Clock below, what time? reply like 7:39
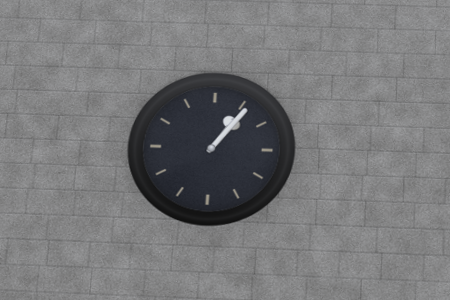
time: 1:06
